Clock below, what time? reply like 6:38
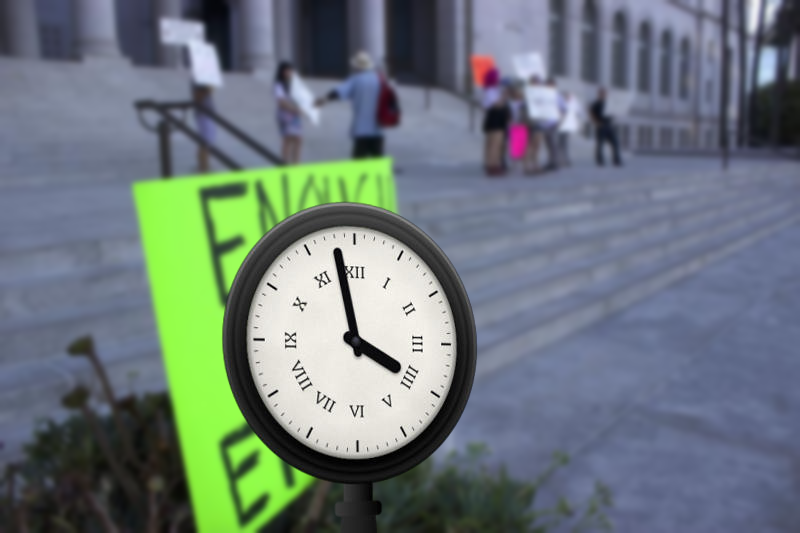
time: 3:58
